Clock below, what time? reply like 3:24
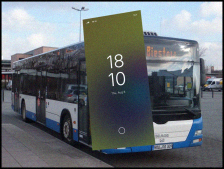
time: 18:10
